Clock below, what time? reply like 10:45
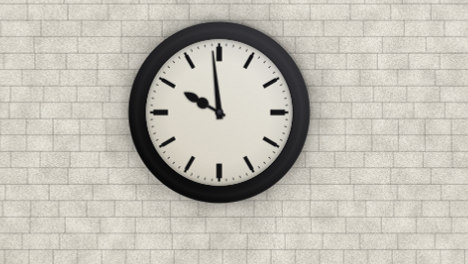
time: 9:59
